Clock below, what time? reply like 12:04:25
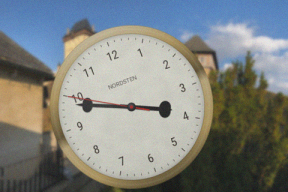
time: 3:48:50
